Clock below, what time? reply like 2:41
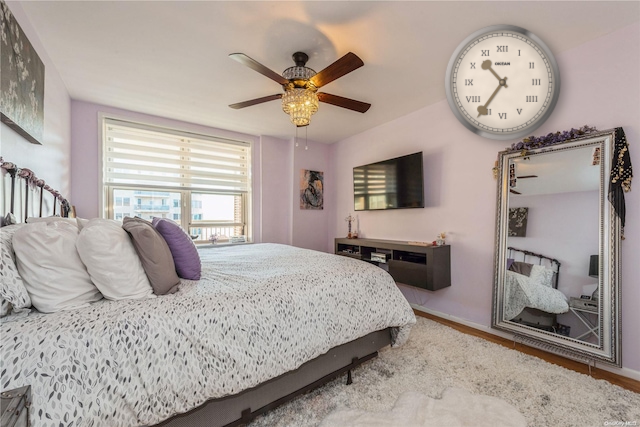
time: 10:36
